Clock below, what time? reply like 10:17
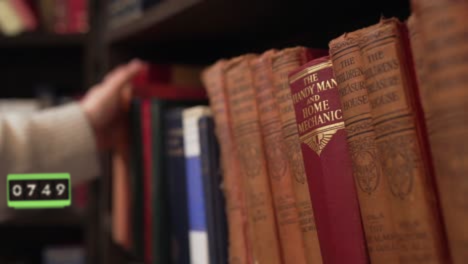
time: 7:49
